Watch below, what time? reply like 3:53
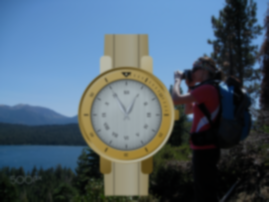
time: 12:55
